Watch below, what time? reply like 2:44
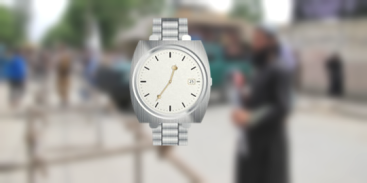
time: 12:36
